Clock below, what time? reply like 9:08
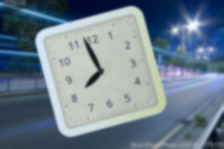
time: 7:58
